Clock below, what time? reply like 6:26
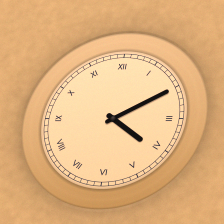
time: 4:10
